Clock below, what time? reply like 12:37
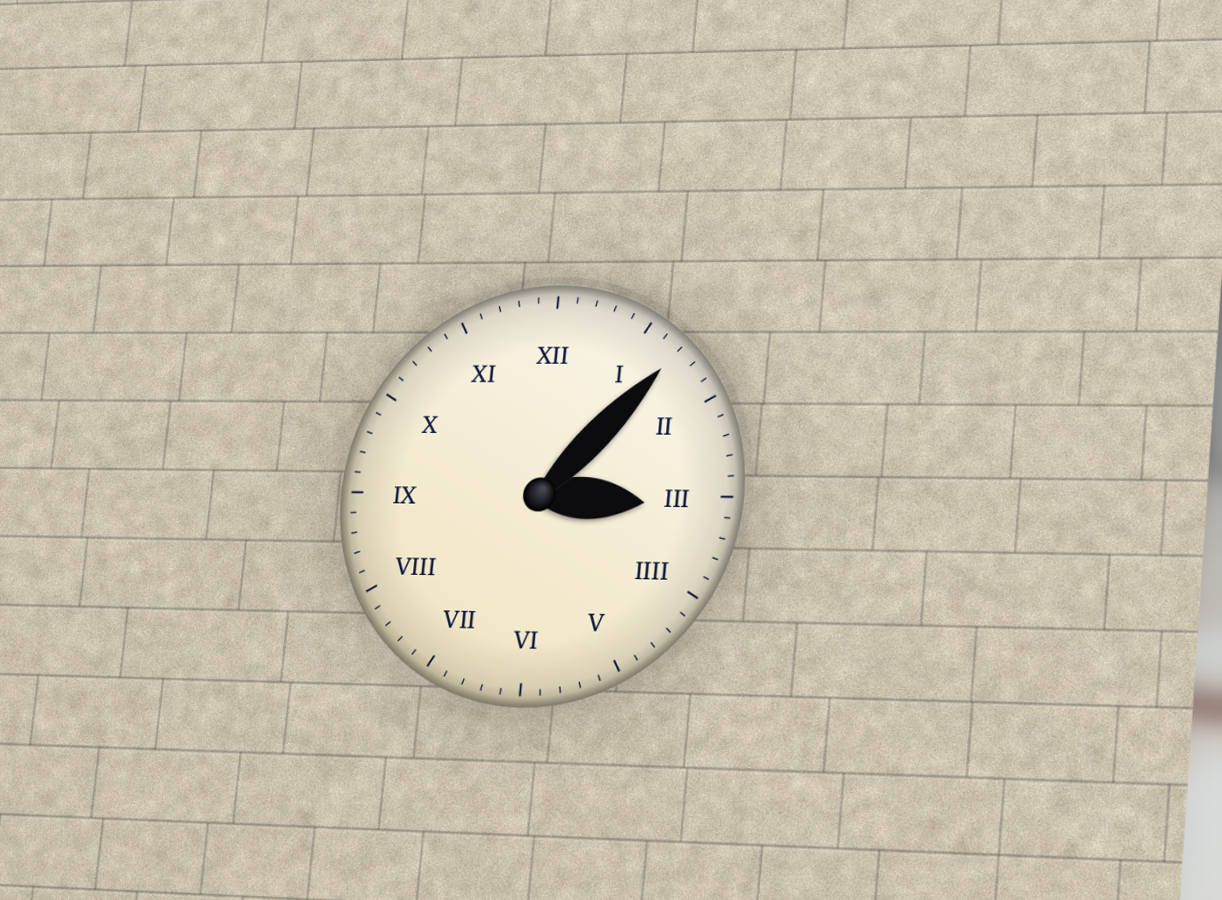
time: 3:07
